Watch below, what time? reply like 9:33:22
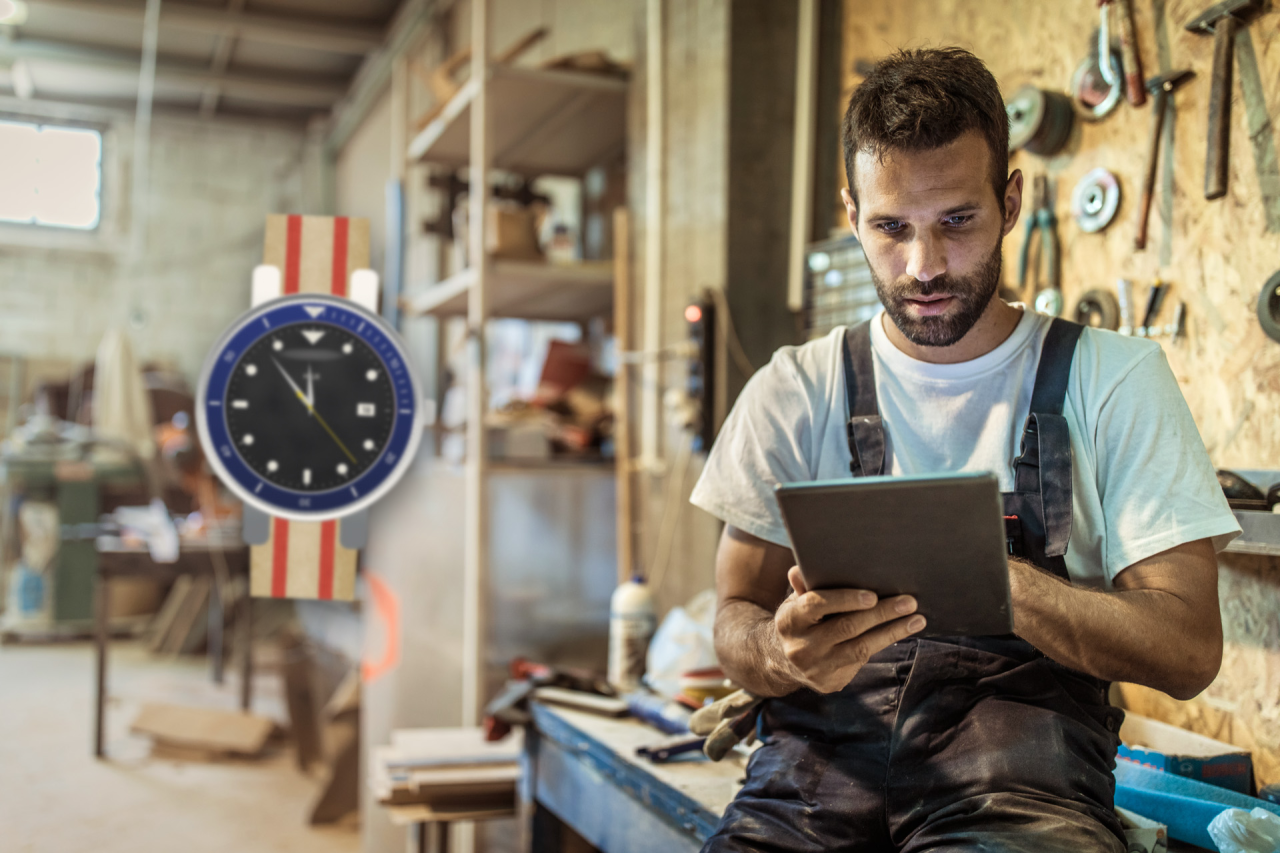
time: 11:53:23
